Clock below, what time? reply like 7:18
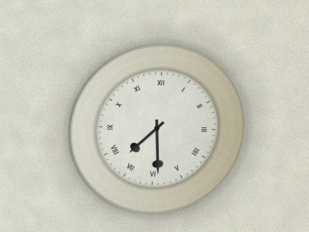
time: 7:29
